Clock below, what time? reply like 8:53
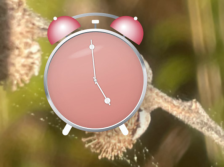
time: 4:59
